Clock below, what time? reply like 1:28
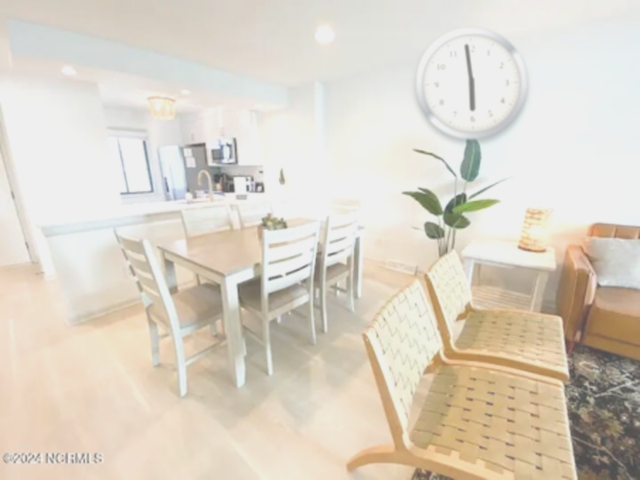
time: 5:59
